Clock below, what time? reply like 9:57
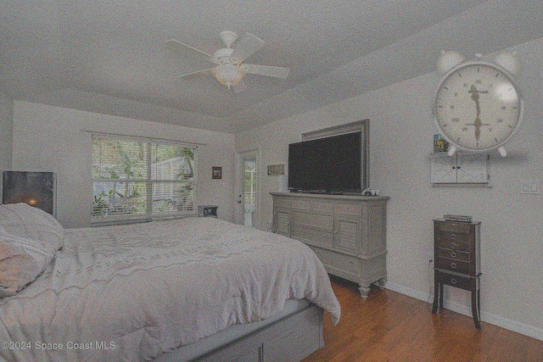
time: 11:30
